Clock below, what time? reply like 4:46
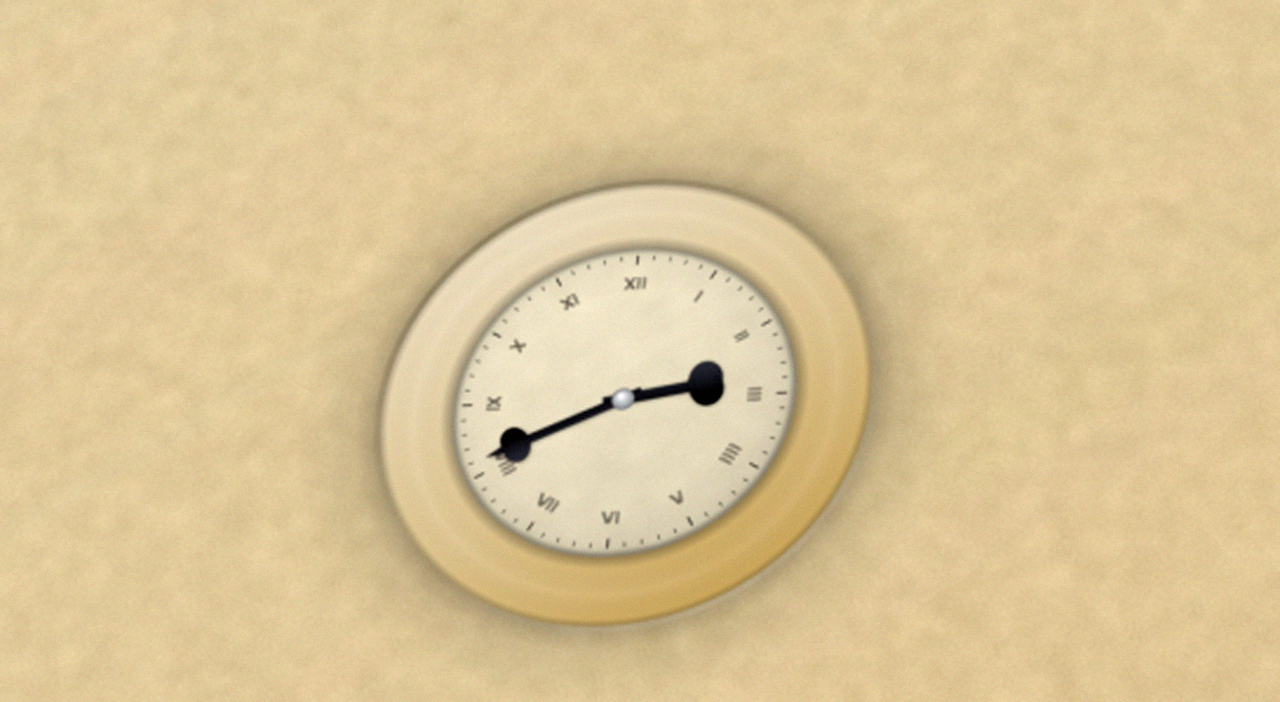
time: 2:41
